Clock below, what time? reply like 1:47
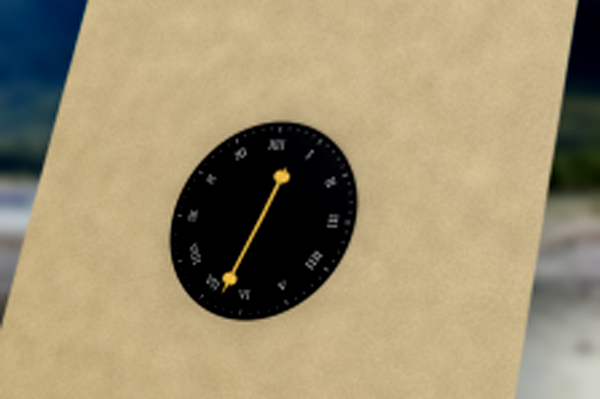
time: 12:33
